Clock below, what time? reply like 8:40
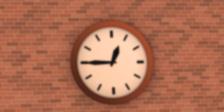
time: 12:45
